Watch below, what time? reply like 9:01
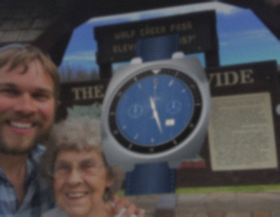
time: 11:27
